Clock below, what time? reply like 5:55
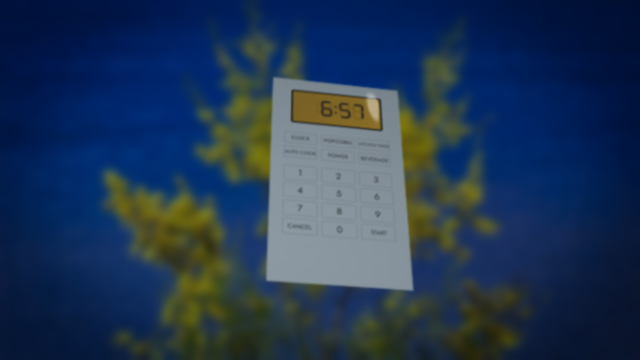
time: 6:57
